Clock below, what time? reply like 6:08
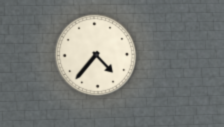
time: 4:37
